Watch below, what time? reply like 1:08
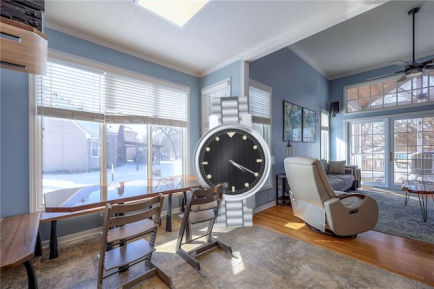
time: 4:20
